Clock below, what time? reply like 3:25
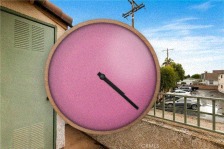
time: 4:22
